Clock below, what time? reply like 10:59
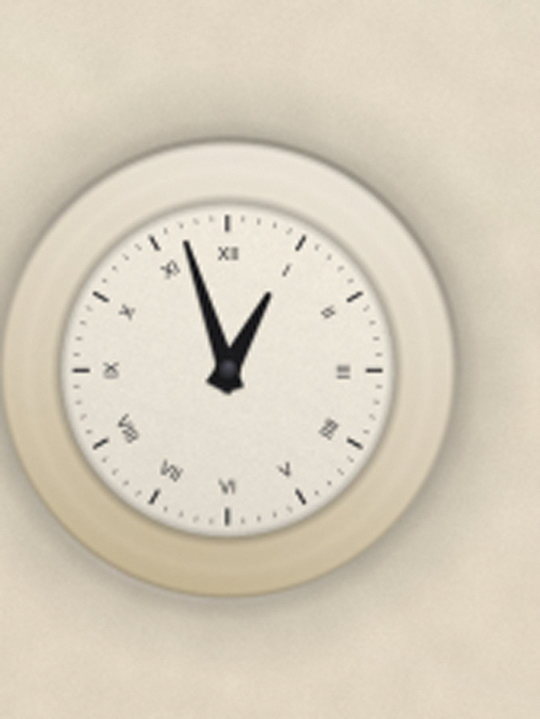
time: 12:57
